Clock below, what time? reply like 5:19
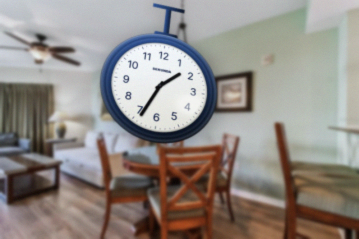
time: 1:34
